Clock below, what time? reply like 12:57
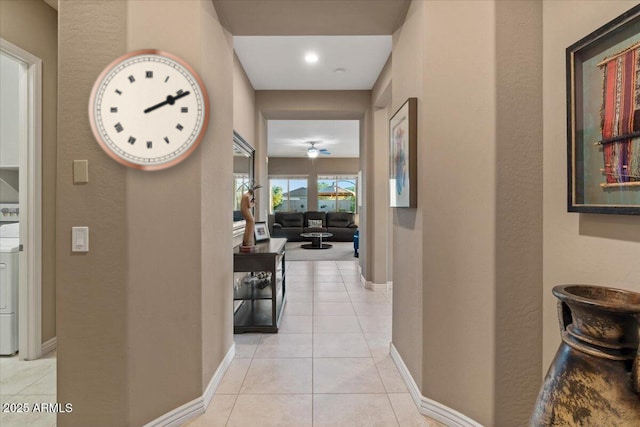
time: 2:11
